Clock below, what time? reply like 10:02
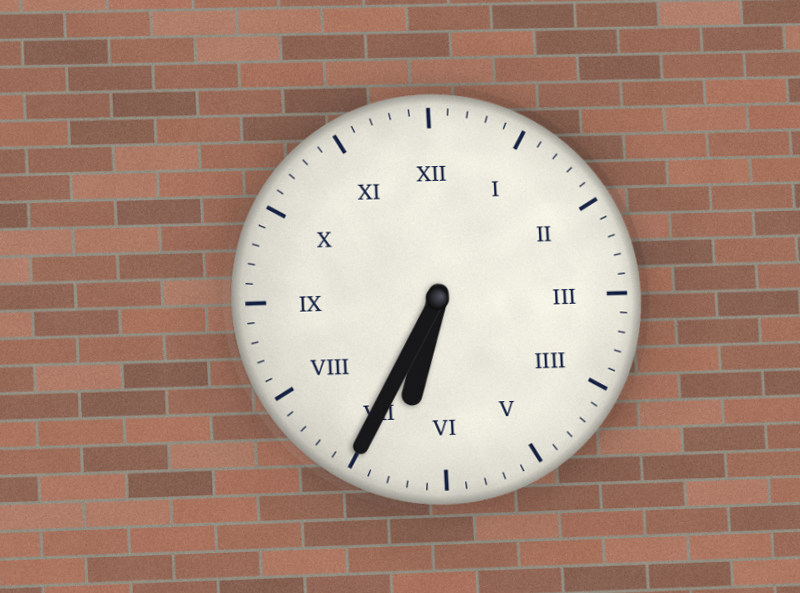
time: 6:35
